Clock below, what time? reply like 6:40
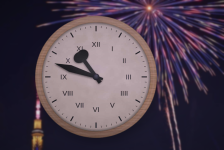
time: 10:48
